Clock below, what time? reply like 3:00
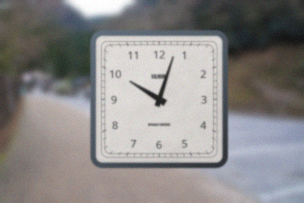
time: 10:03
